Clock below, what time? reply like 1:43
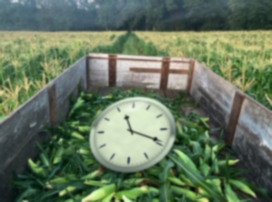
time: 11:19
